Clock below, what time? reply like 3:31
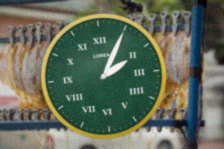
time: 2:05
